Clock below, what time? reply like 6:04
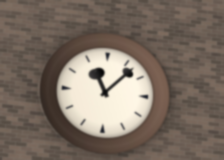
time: 11:07
